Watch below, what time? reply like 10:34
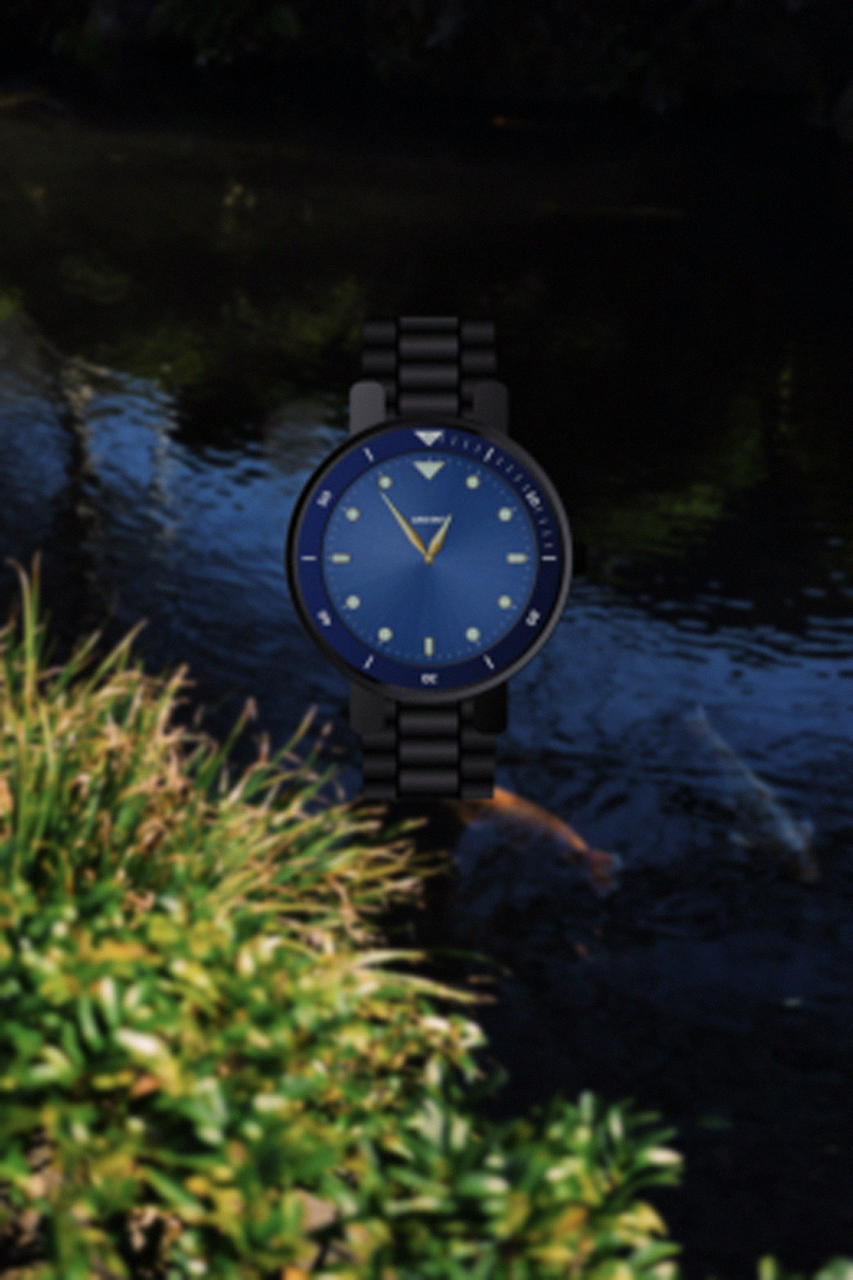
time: 12:54
